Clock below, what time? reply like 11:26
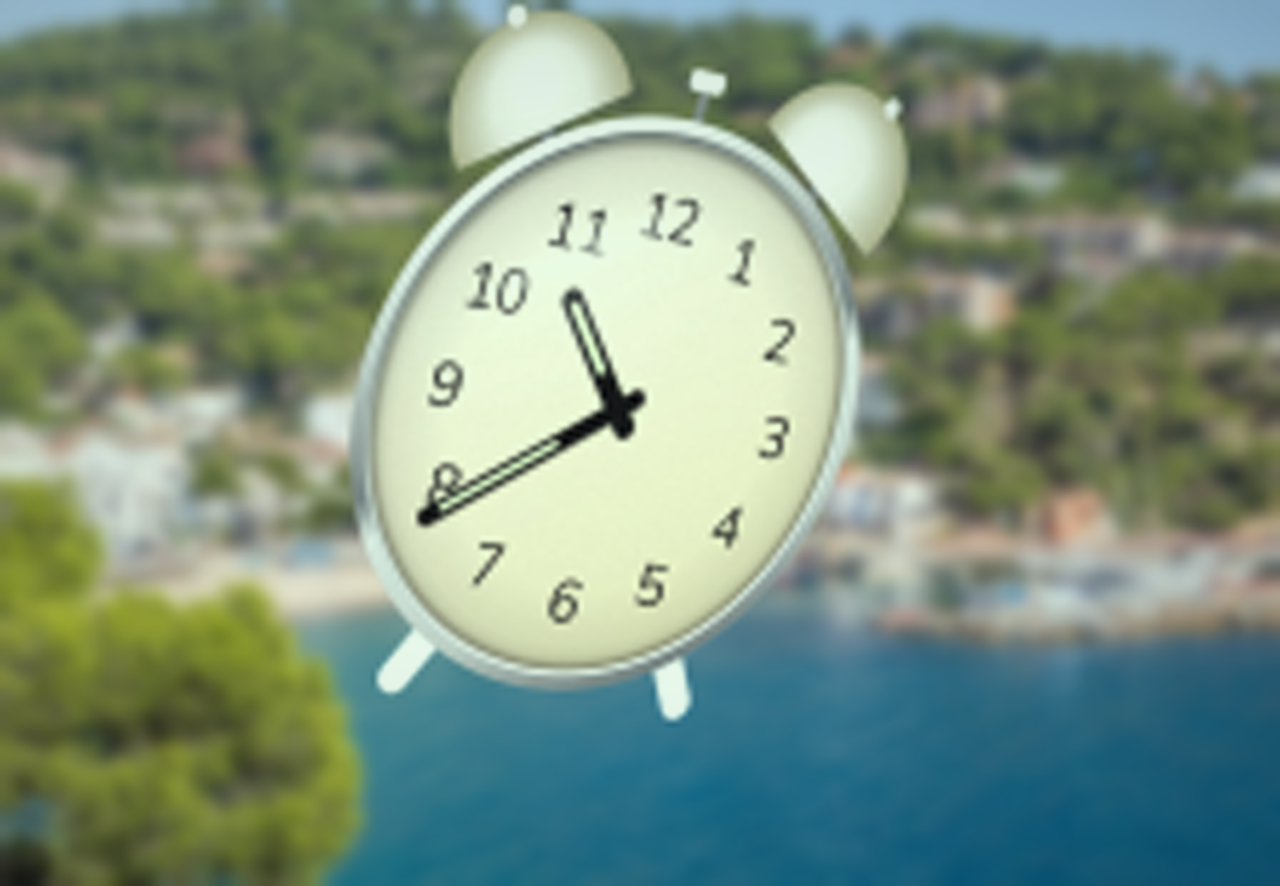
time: 10:39
